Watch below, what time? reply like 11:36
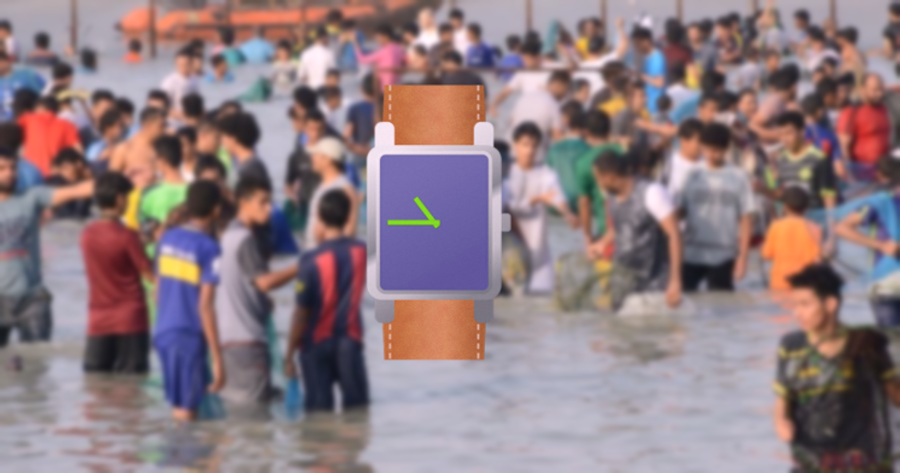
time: 10:45
